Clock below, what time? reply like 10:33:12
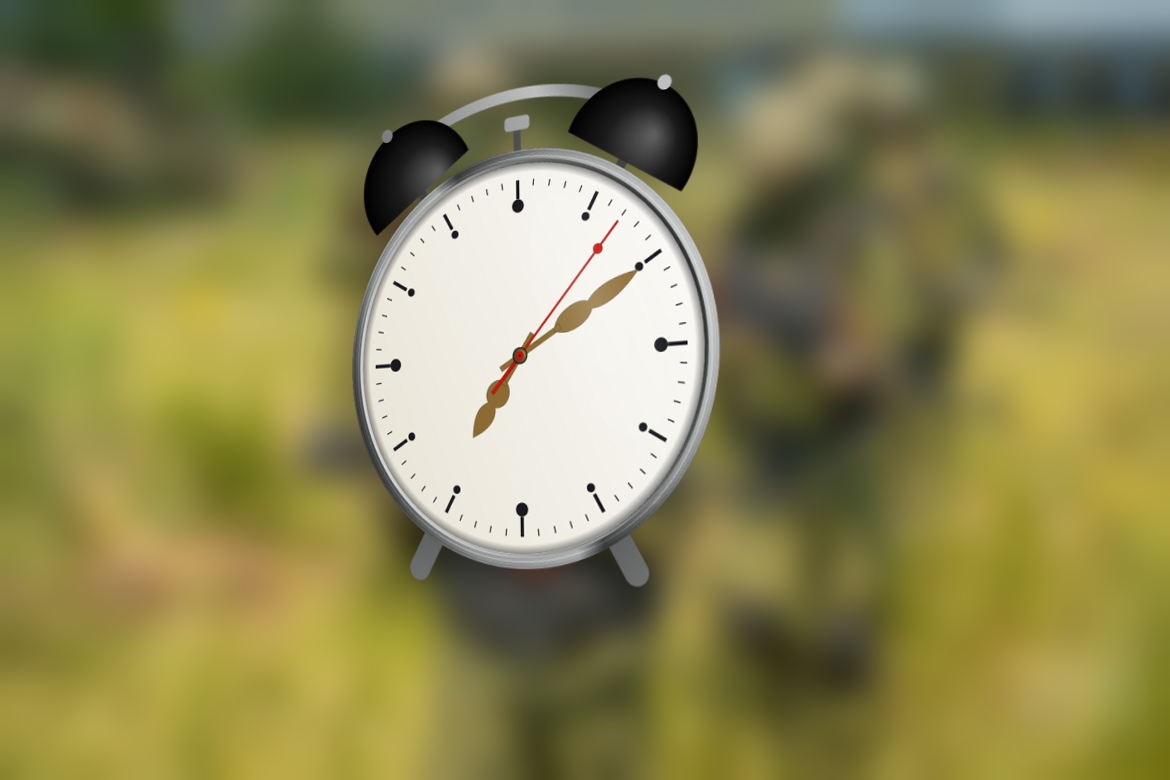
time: 7:10:07
